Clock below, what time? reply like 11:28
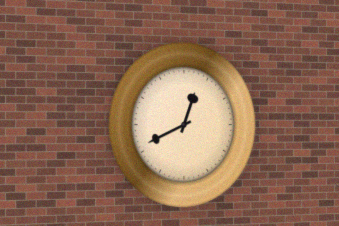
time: 12:41
